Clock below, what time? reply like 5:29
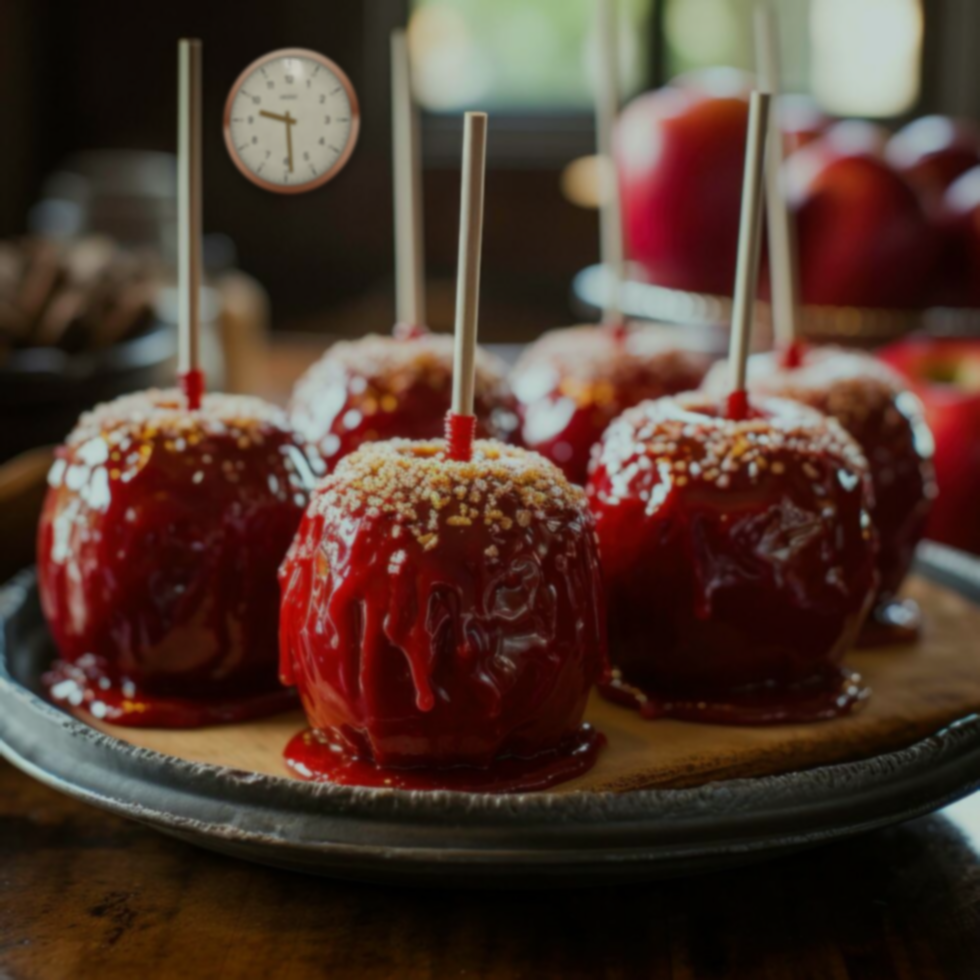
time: 9:29
